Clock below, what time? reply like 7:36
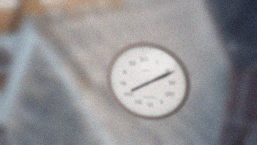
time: 8:11
